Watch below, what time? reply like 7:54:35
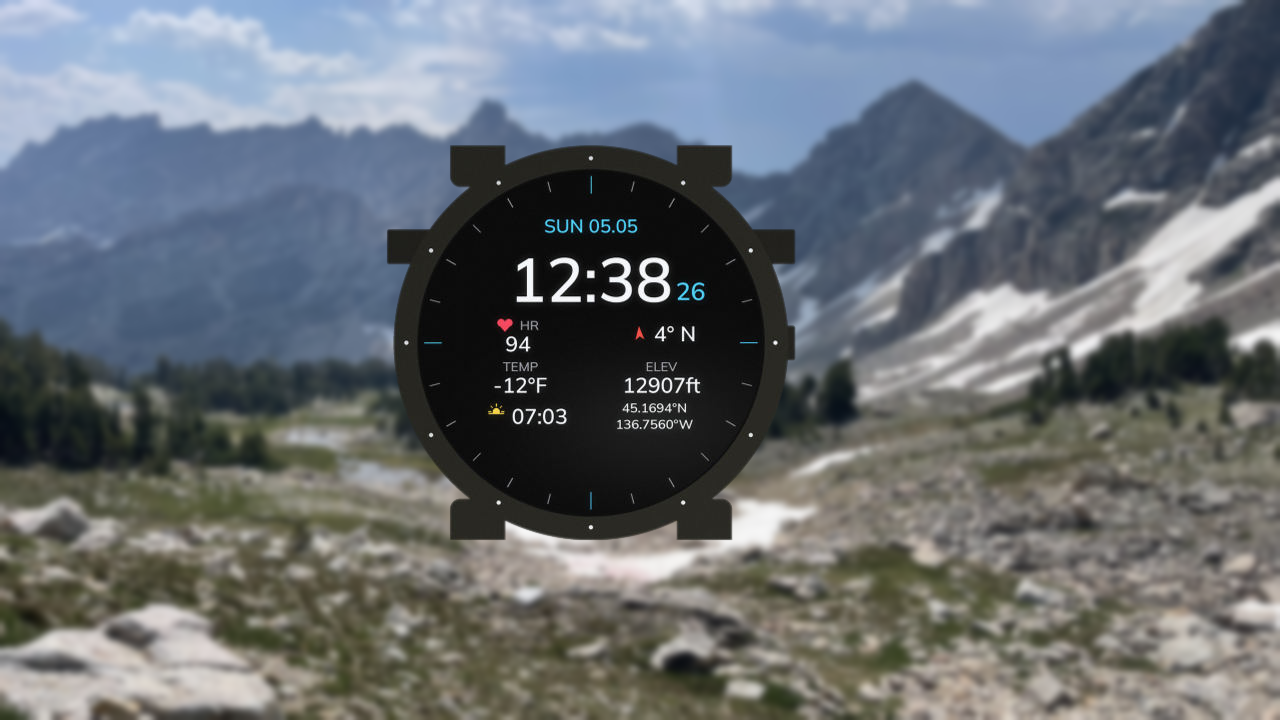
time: 12:38:26
